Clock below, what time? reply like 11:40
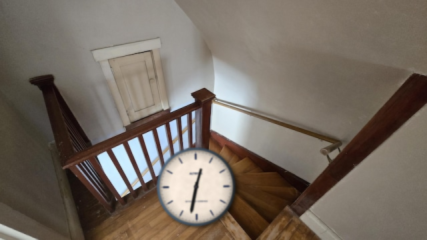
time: 12:32
